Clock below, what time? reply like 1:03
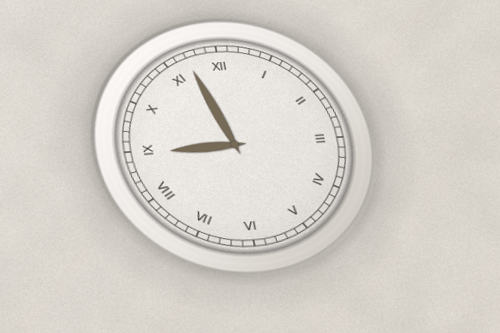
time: 8:57
